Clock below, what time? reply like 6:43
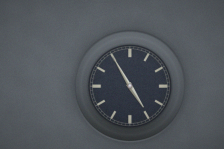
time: 4:55
